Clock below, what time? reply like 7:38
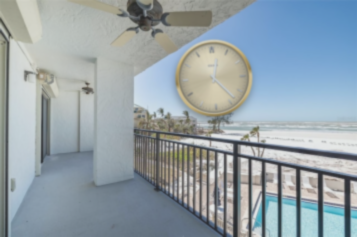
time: 12:23
